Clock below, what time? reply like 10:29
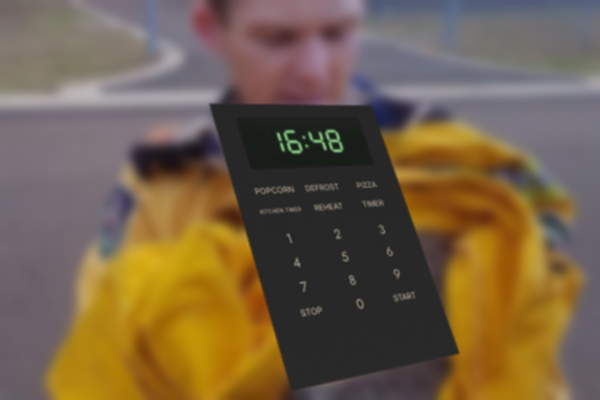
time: 16:48
